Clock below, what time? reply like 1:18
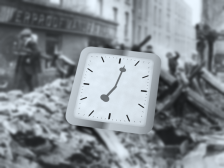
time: 7:02
